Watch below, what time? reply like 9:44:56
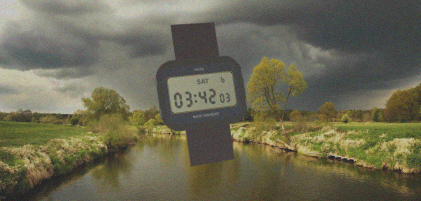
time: 3:42:03
